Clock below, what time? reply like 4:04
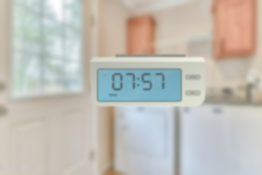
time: 7:57
